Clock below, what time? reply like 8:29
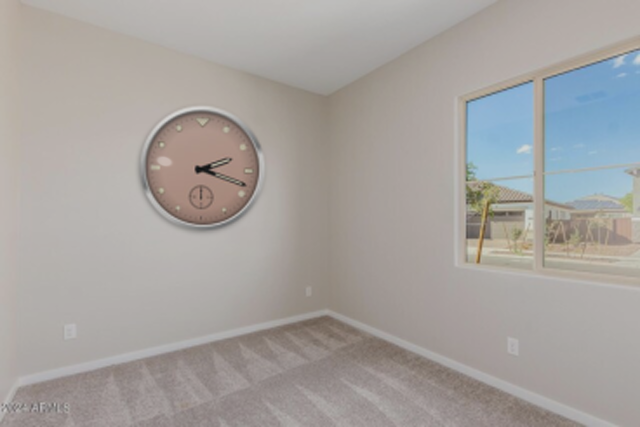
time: 2:18
